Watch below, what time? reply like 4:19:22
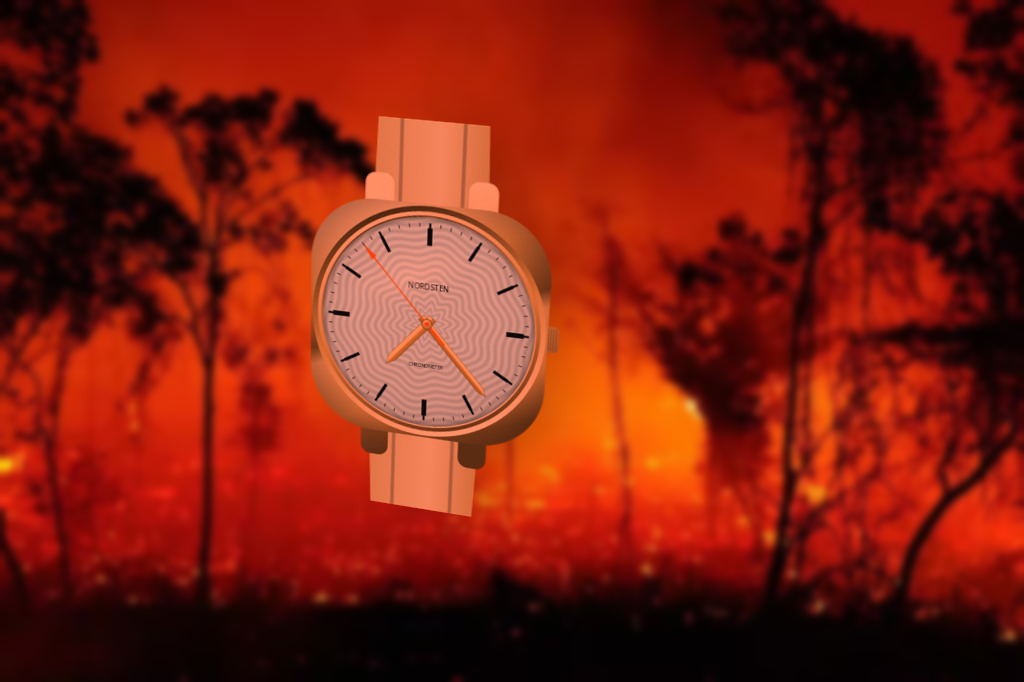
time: 7:22:53
